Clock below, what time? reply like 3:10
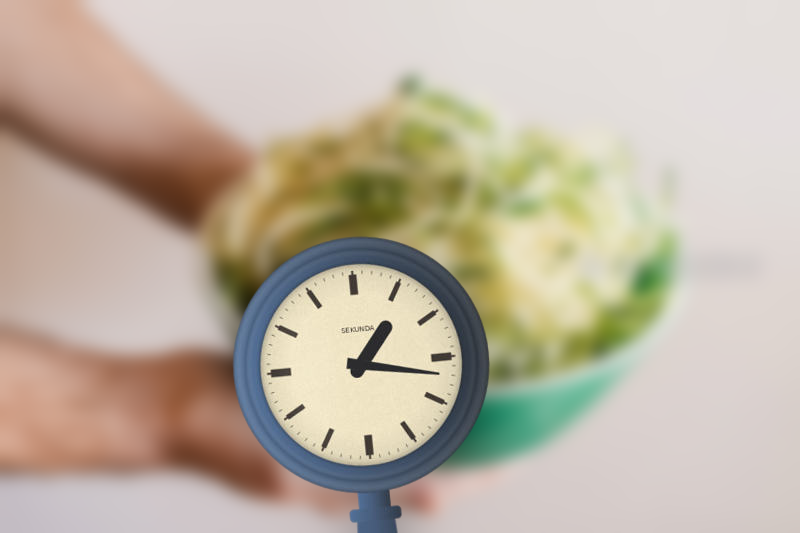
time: 1:17
